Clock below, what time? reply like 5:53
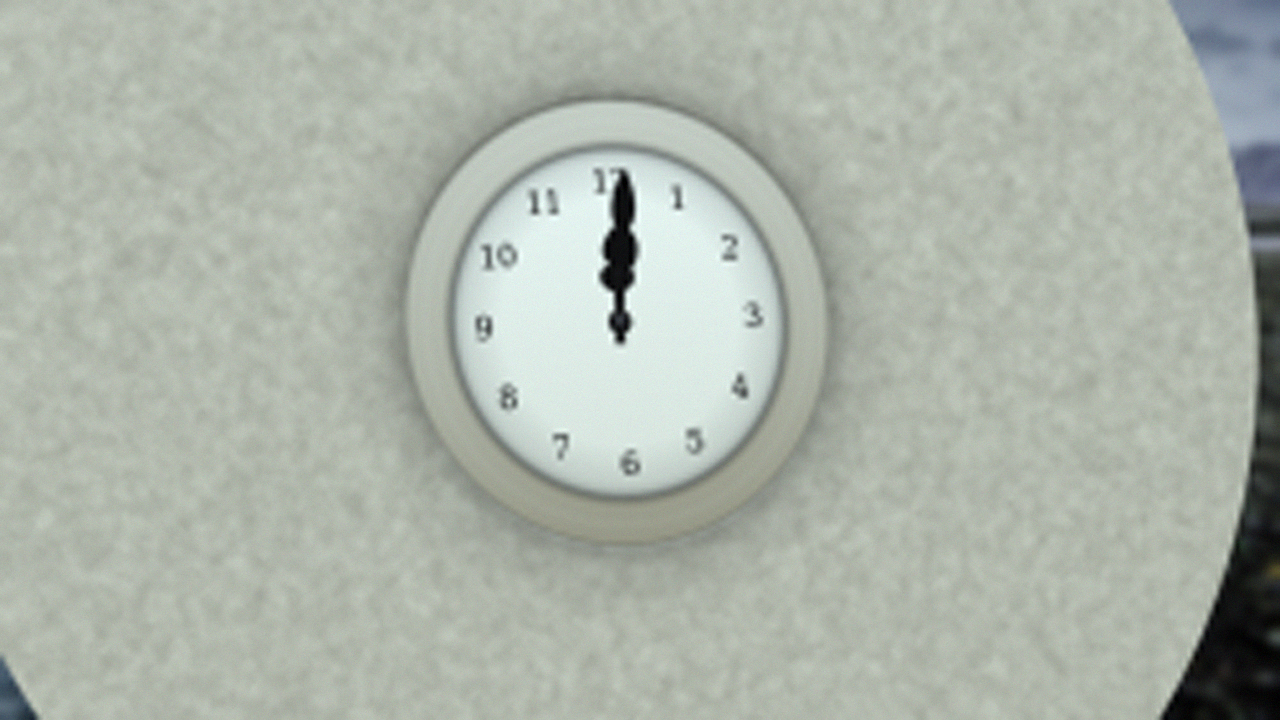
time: 12:01
